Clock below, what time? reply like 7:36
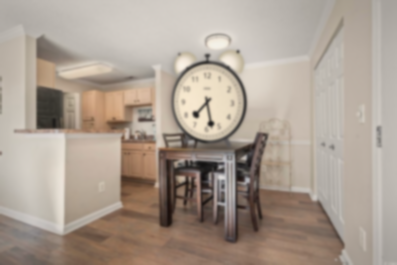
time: 7:28
